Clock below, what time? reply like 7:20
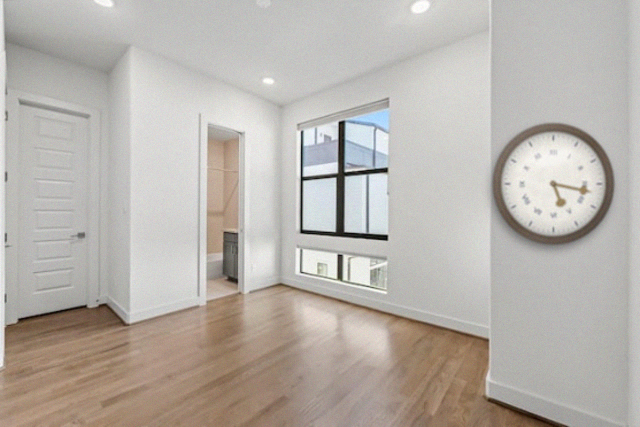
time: 5:17
